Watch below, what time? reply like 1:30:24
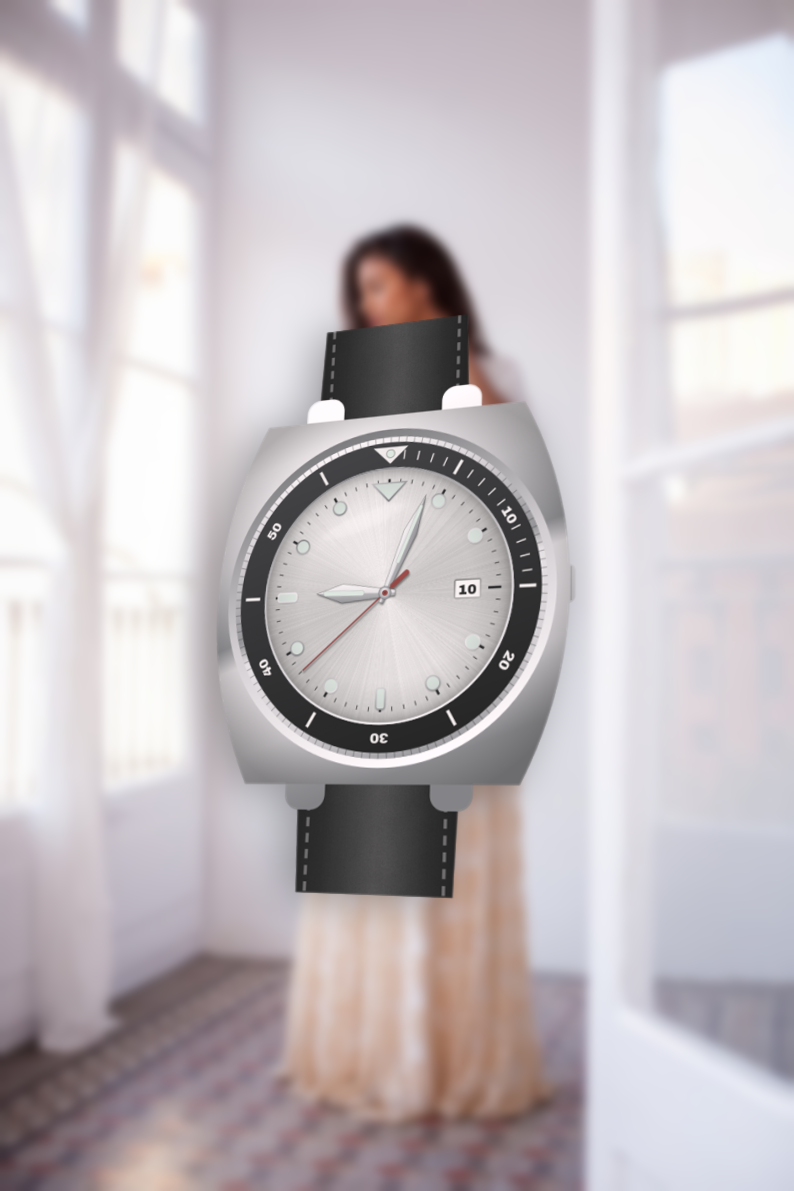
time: 9:03:38
